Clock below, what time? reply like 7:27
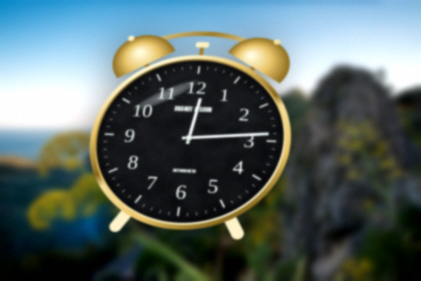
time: 12:14
